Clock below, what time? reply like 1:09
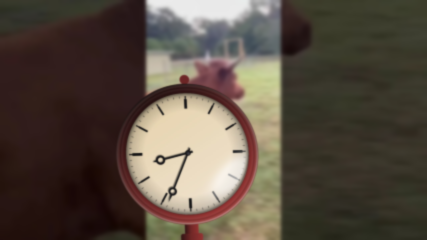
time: 8:34
